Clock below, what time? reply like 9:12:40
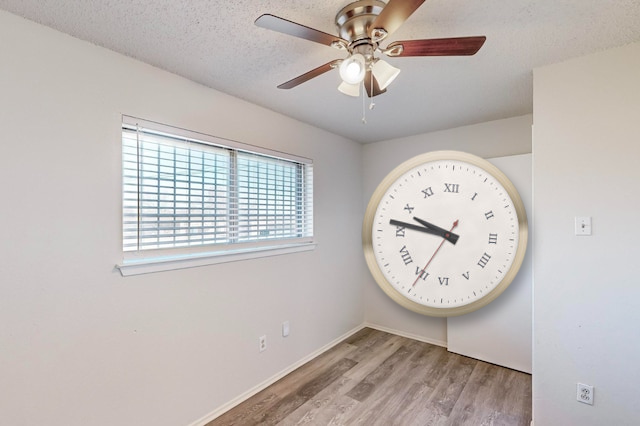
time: 9:46:35
